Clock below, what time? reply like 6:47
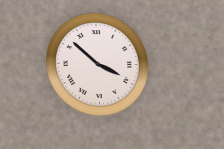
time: 3:52
